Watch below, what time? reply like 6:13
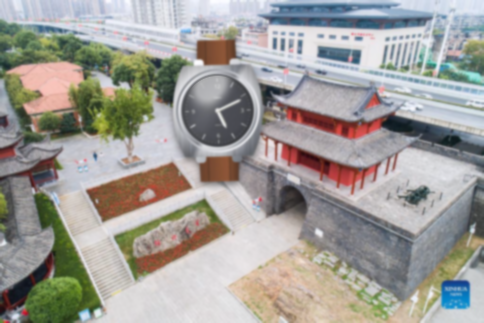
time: 5:11
